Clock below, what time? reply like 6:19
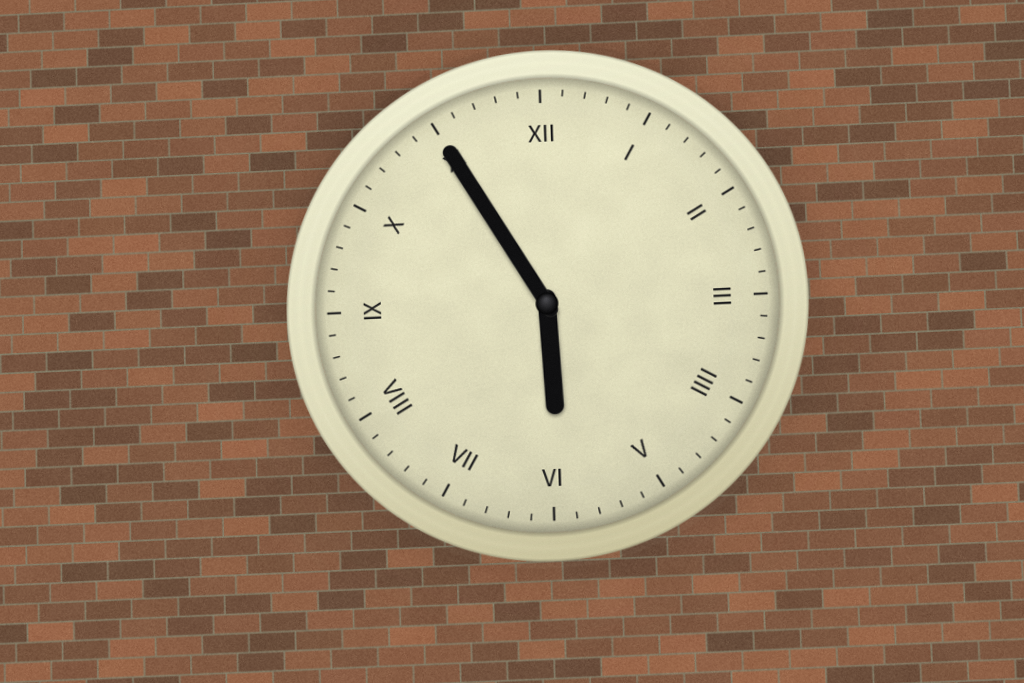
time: 5:55
